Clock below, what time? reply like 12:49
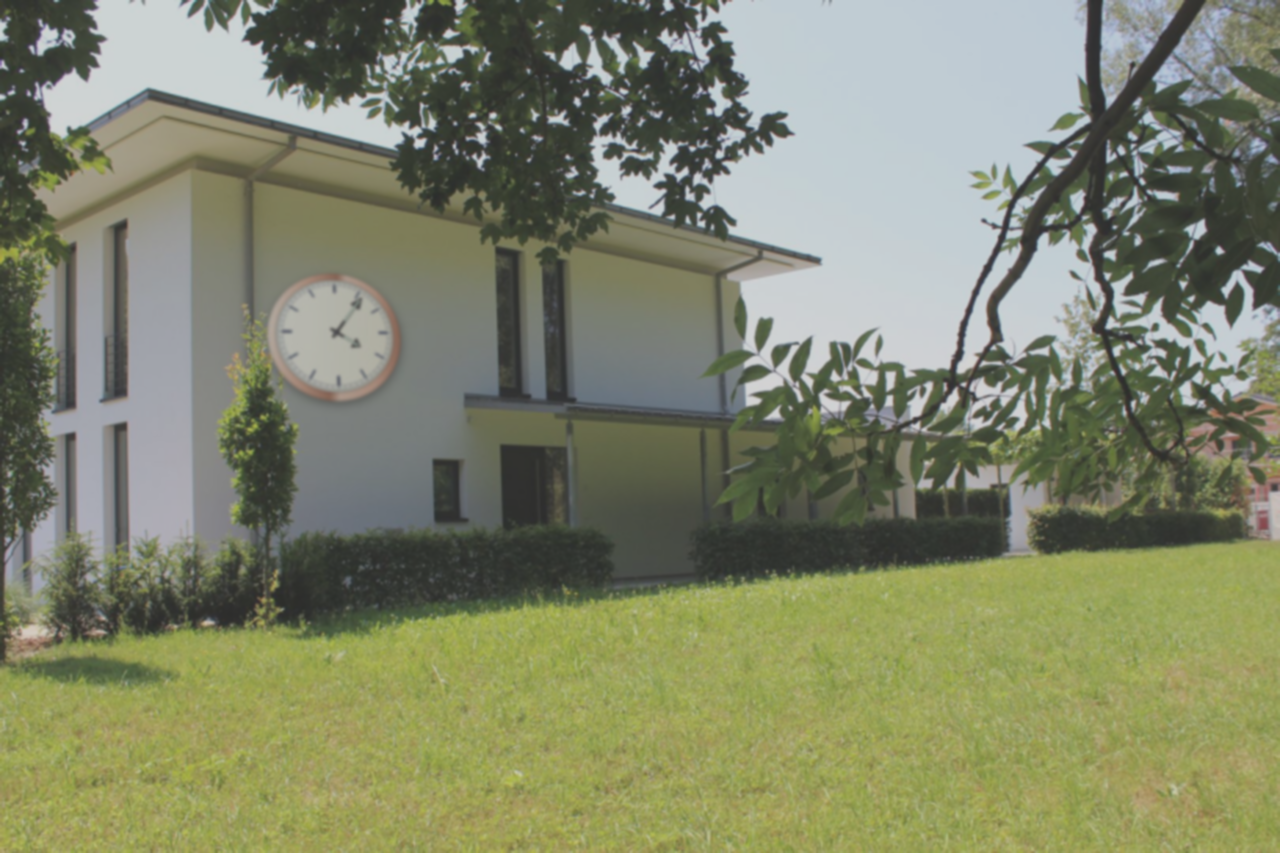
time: 4:06
